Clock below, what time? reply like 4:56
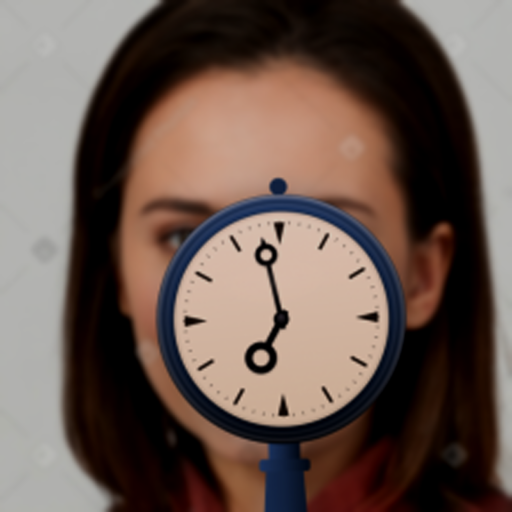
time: 6:58
